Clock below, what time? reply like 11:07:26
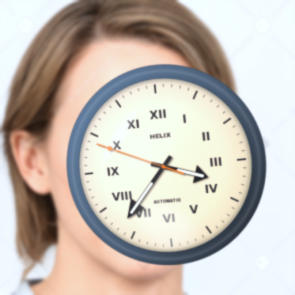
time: 3:36:49
